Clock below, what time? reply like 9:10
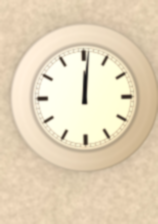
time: 12:01
